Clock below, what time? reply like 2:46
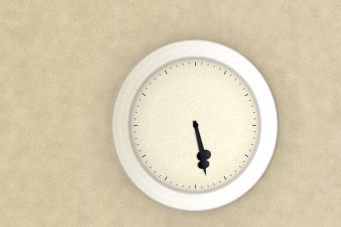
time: 5:28
